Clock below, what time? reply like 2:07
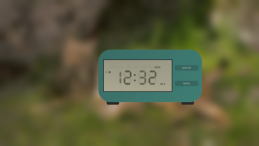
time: 12:32
